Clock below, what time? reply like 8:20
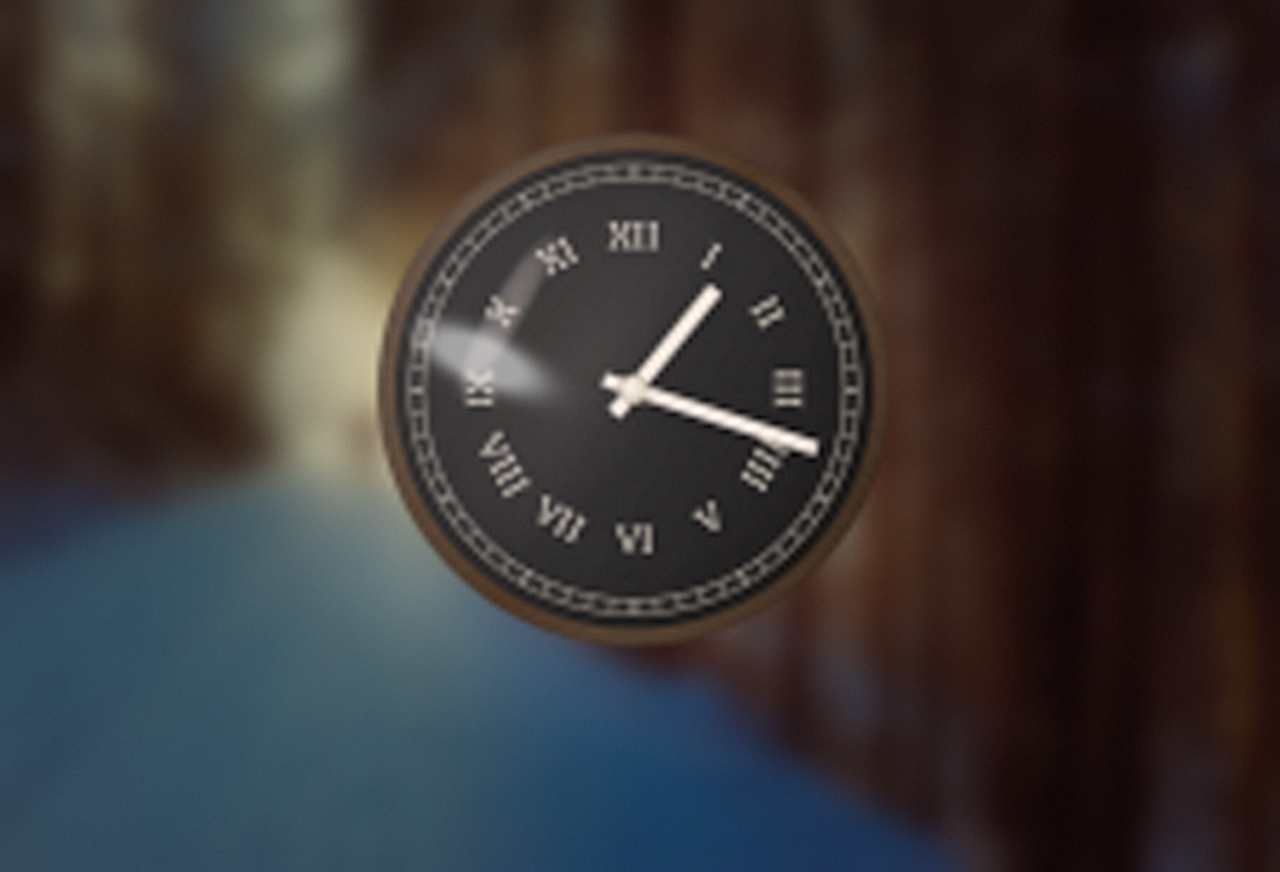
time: 1:18
